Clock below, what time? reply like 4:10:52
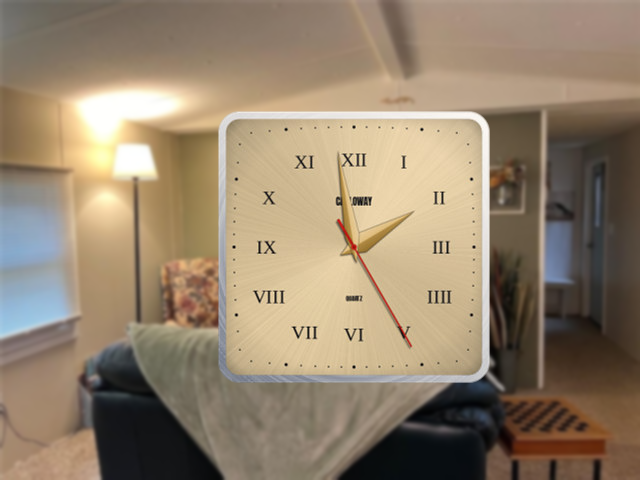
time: 1:58:25
